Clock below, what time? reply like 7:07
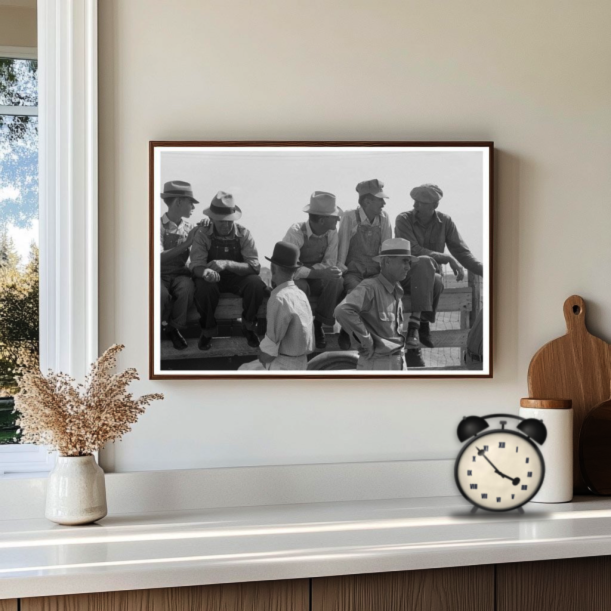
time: 3:53
